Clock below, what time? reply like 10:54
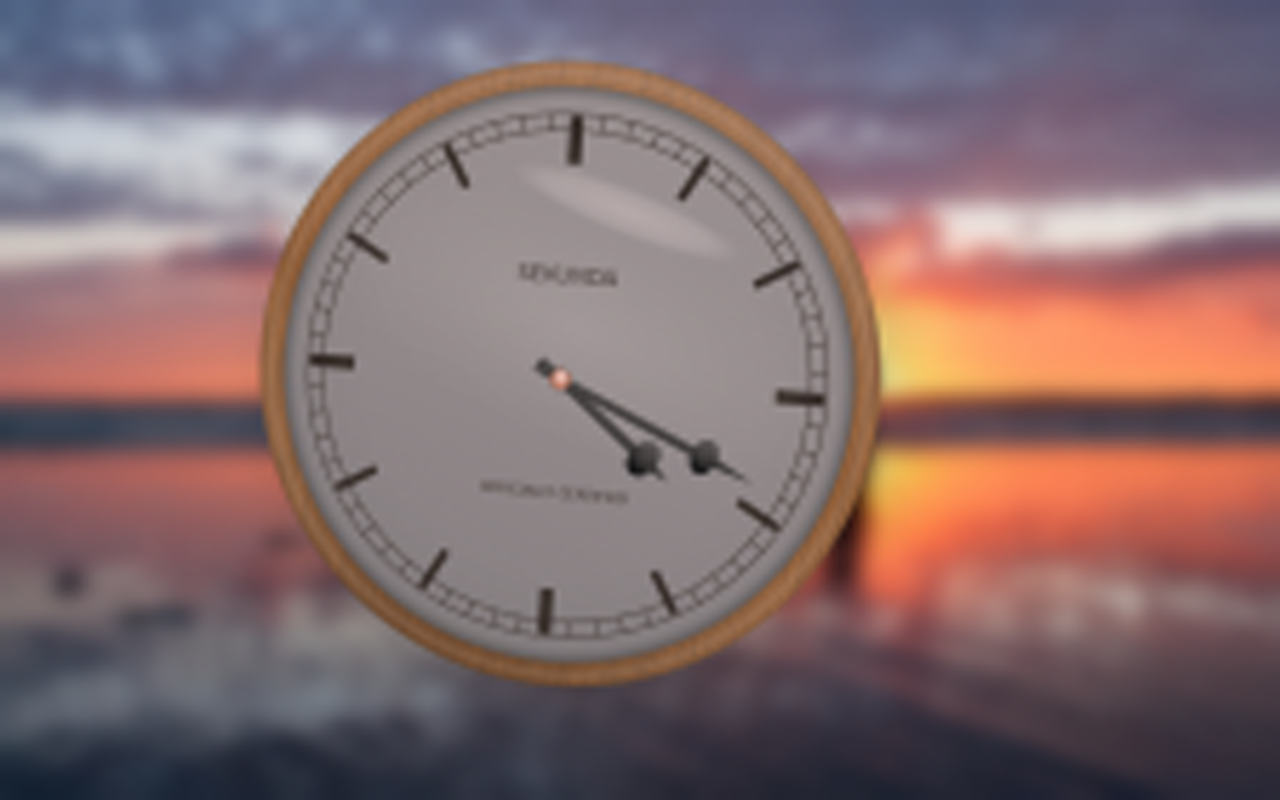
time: 4:19
